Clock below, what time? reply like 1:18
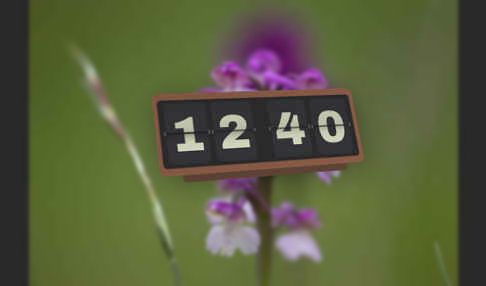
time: 12:40
